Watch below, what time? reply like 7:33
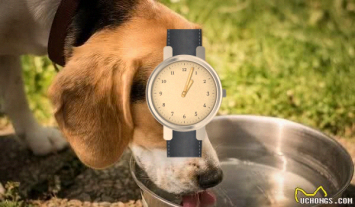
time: 1:03
